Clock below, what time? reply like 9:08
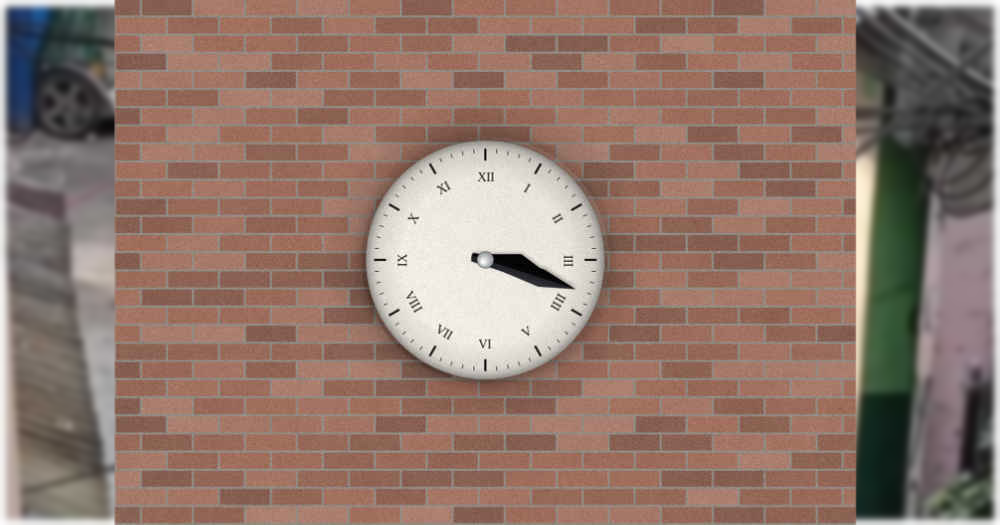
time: 3:18
